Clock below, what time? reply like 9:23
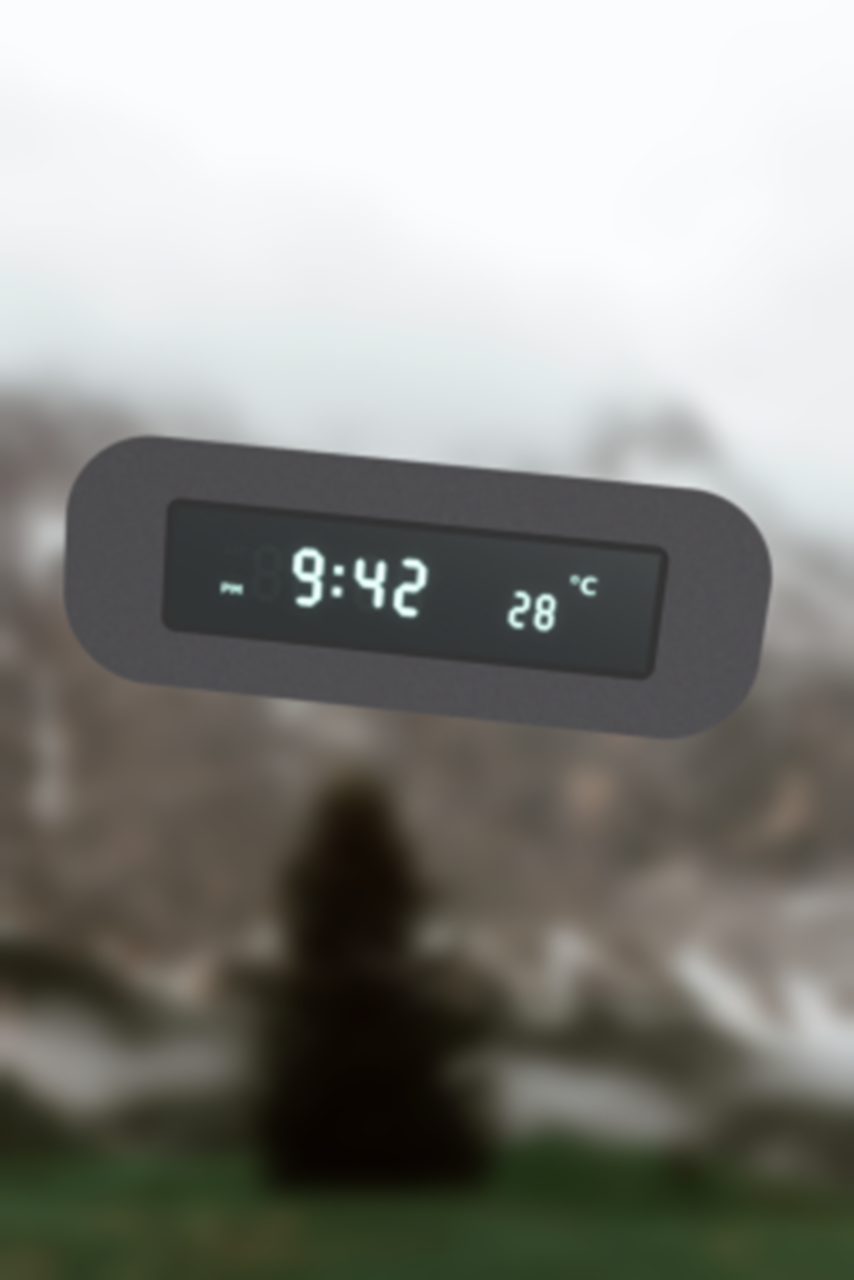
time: 9:42
